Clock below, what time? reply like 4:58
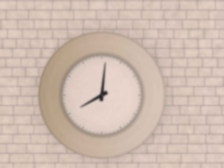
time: 8:01
